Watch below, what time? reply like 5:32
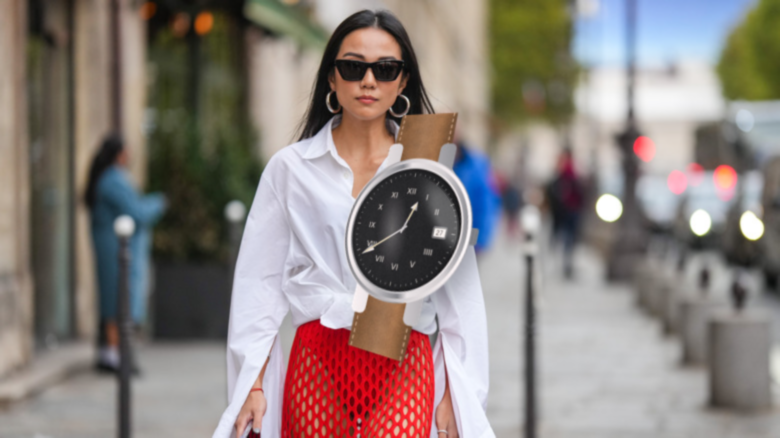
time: 12:39
